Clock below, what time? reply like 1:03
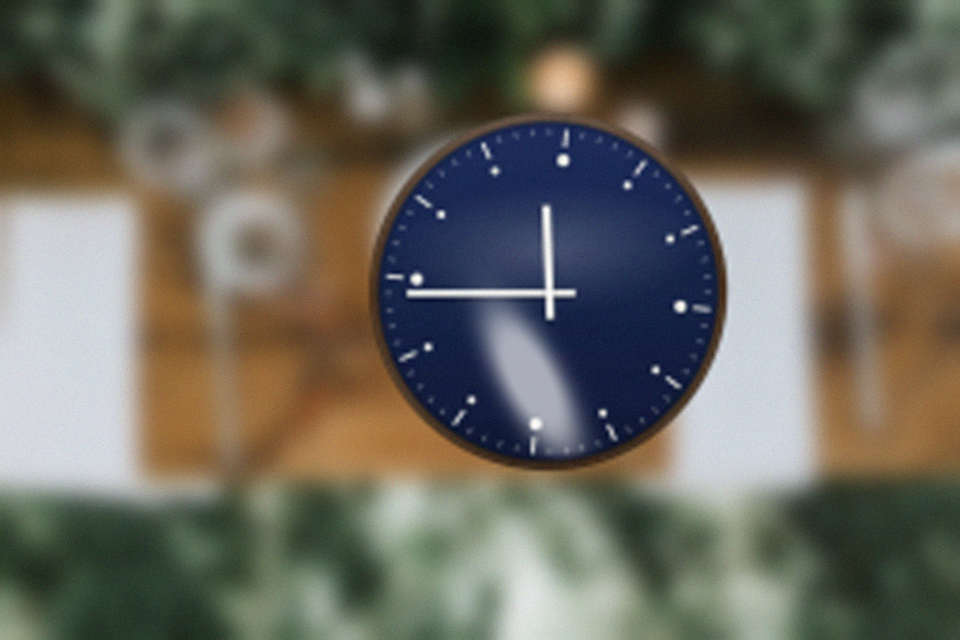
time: 11:44
